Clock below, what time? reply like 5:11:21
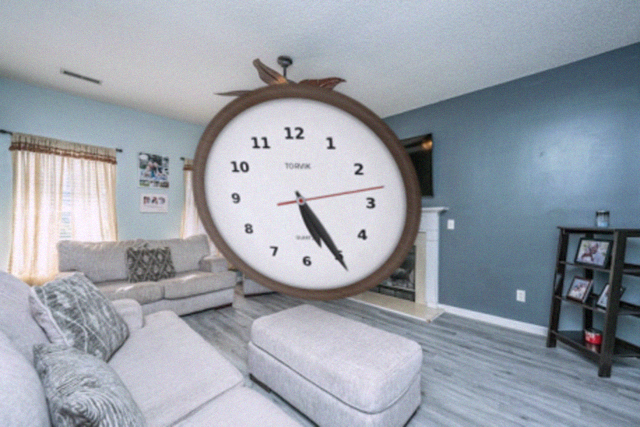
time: 5:25:13
